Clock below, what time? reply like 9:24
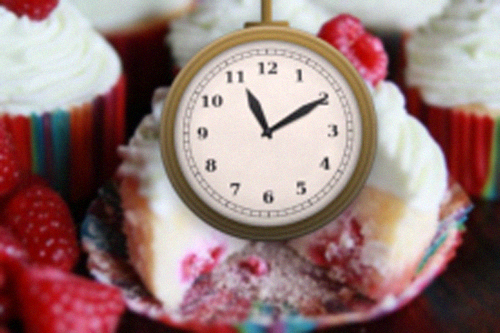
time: 11:10
